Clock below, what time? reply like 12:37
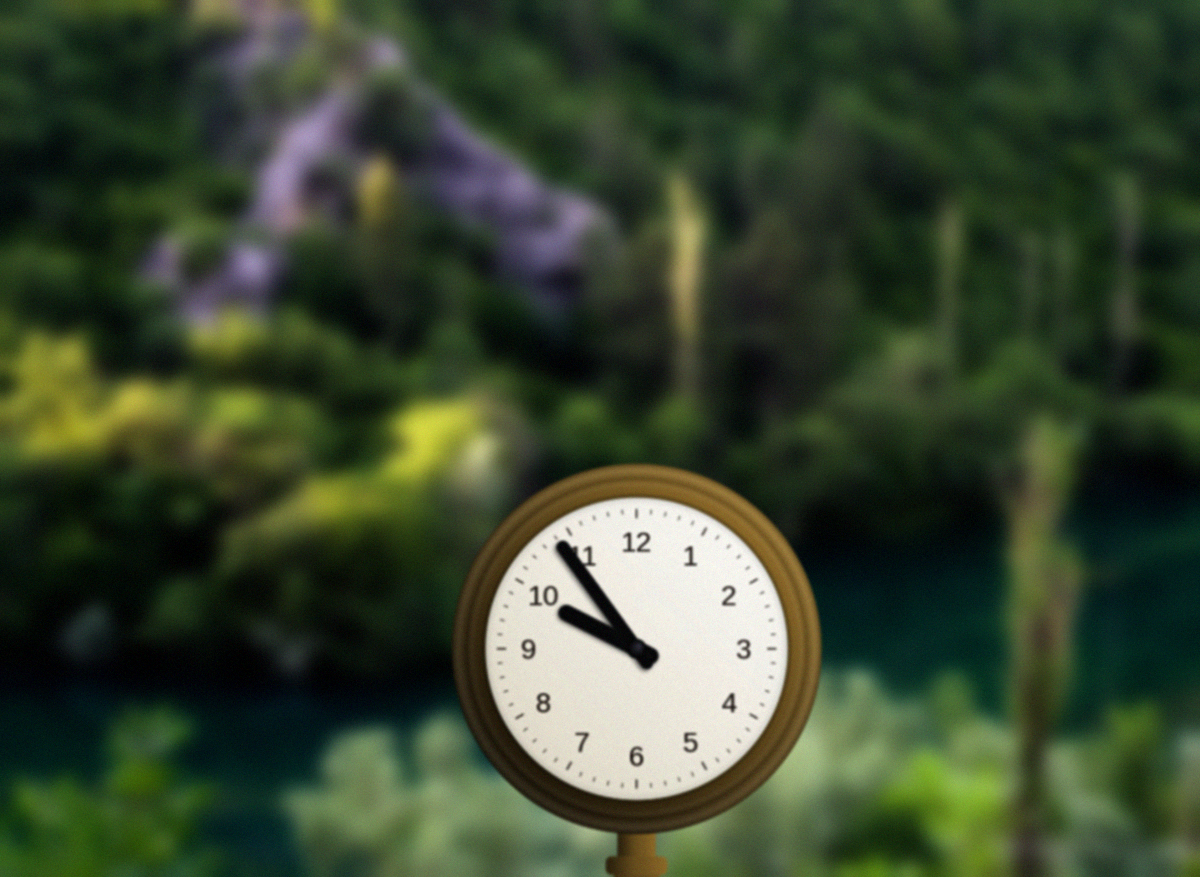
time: 9:54
